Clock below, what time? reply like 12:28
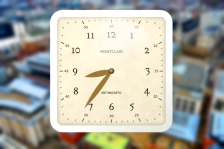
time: 8:36
